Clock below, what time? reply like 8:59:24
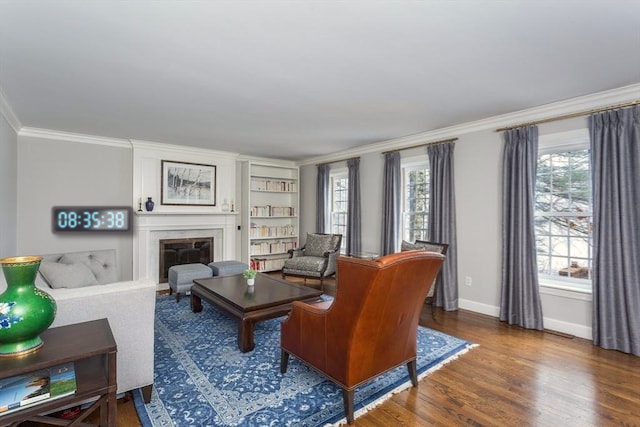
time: 8:35:38
